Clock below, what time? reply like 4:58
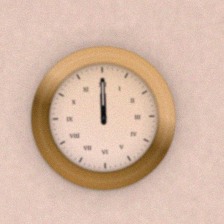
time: 12:00
